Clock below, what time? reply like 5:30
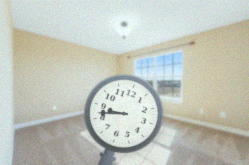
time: 8:42
